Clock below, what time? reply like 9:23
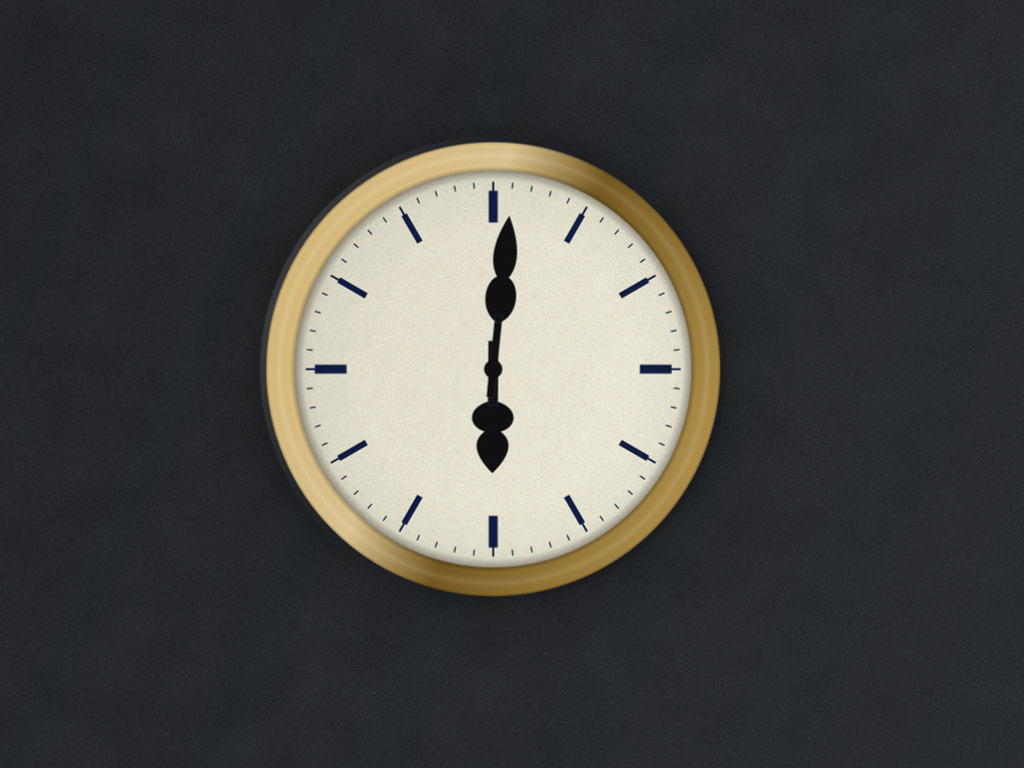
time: 6:01
